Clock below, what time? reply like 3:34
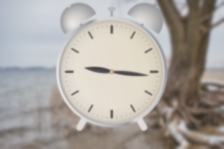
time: 9:16
